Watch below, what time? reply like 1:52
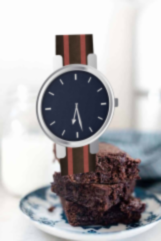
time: 6:28
